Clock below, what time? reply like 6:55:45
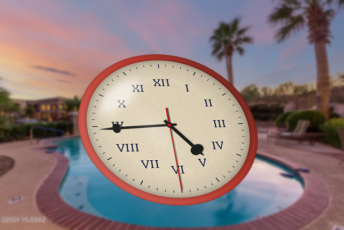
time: 4:44:30
